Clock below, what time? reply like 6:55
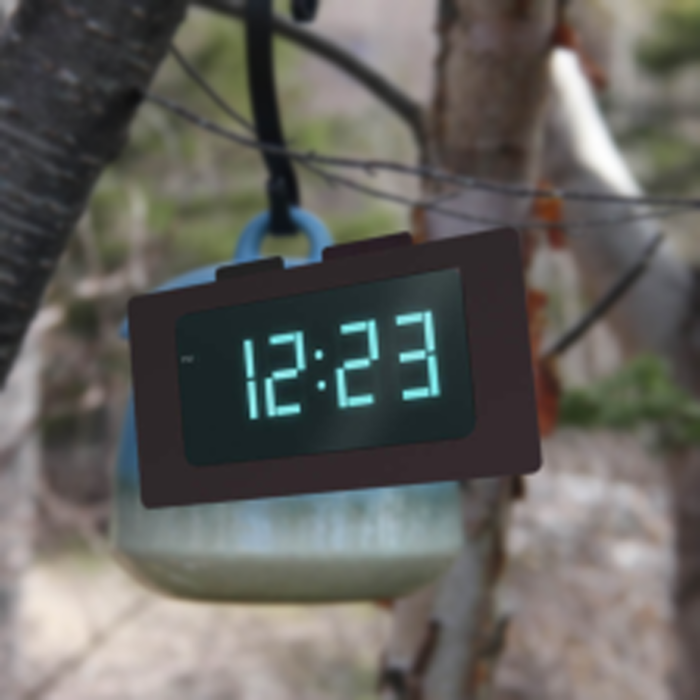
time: 12:23
